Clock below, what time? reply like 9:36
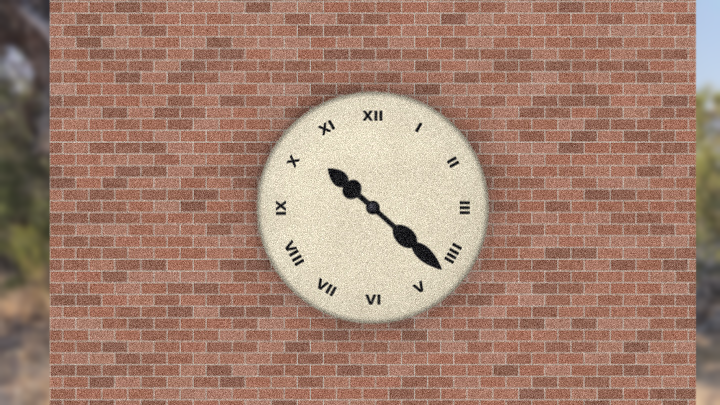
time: 10:22
